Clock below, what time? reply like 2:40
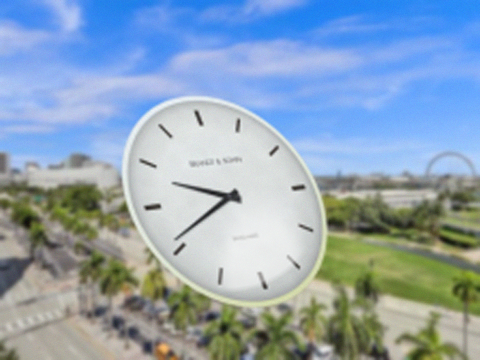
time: 9:41
